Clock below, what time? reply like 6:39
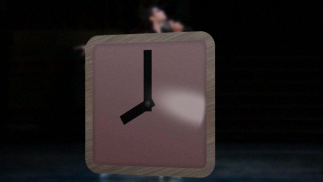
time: 8:00
